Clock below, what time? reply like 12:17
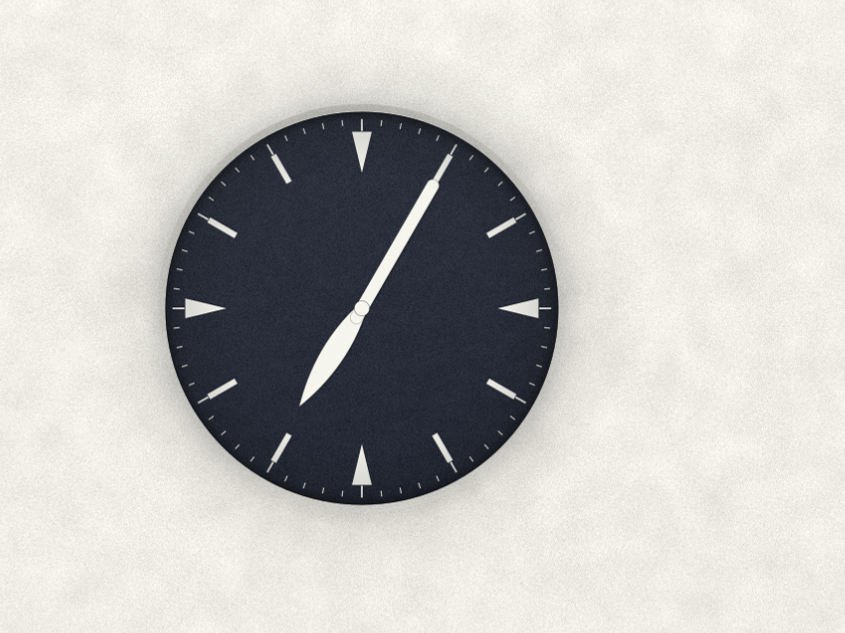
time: 7:05
